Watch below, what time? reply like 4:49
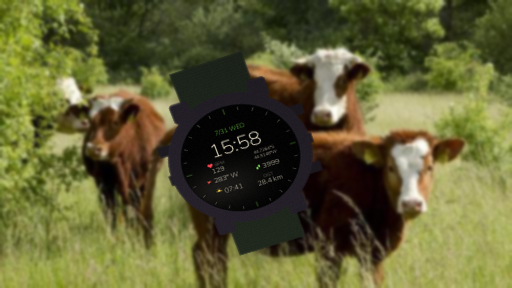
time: 15:58
